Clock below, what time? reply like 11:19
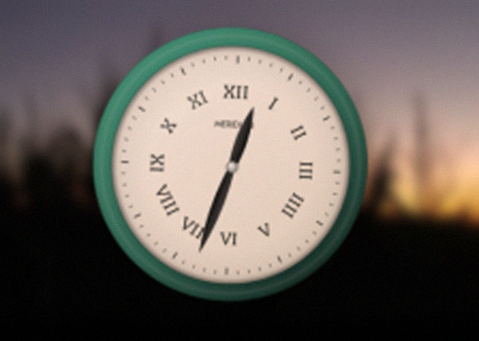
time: 12:33
